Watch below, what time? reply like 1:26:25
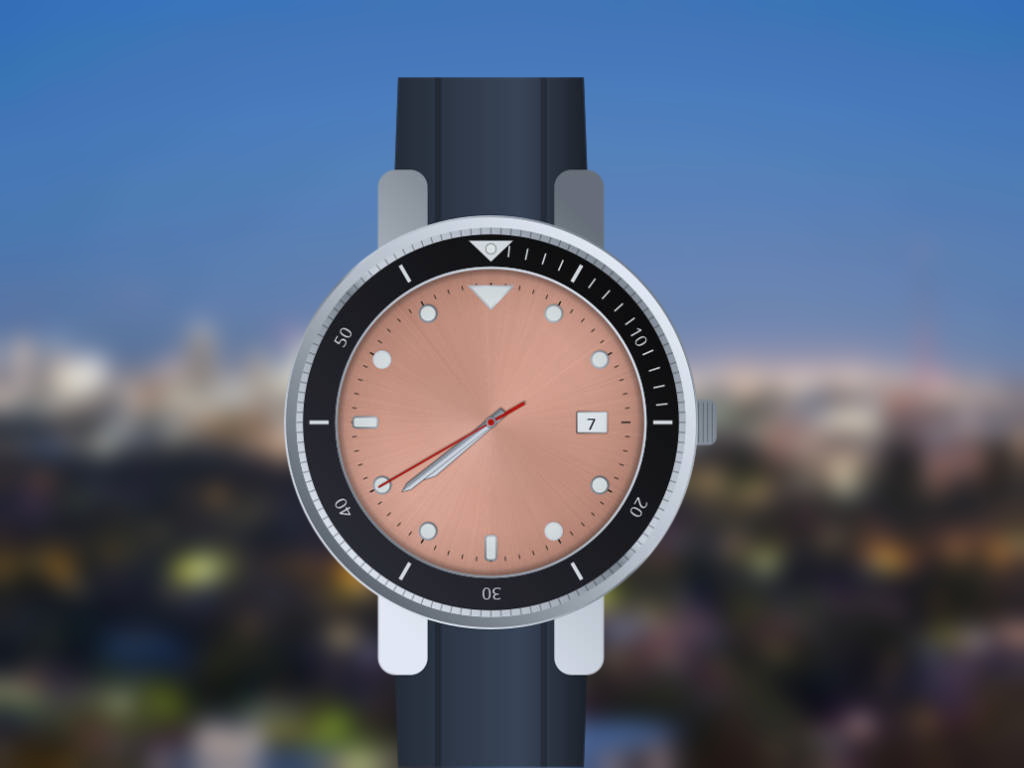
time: 7:38:40
